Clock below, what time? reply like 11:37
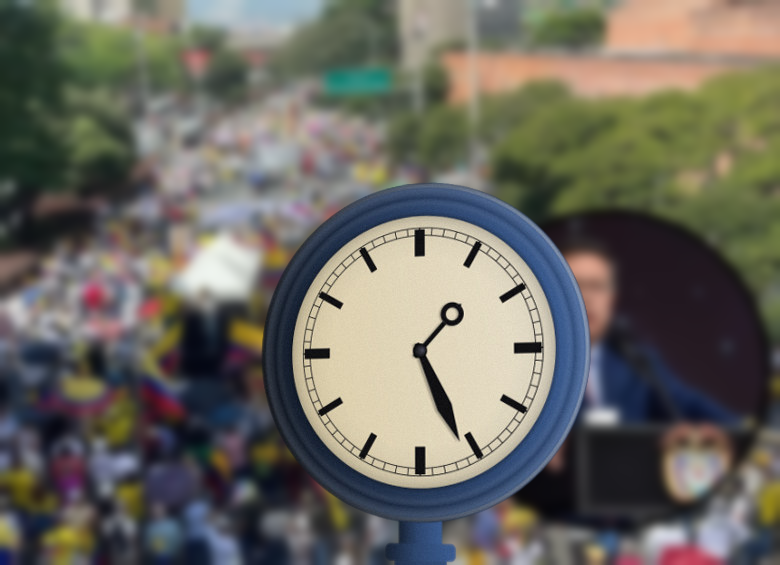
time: 1:26
